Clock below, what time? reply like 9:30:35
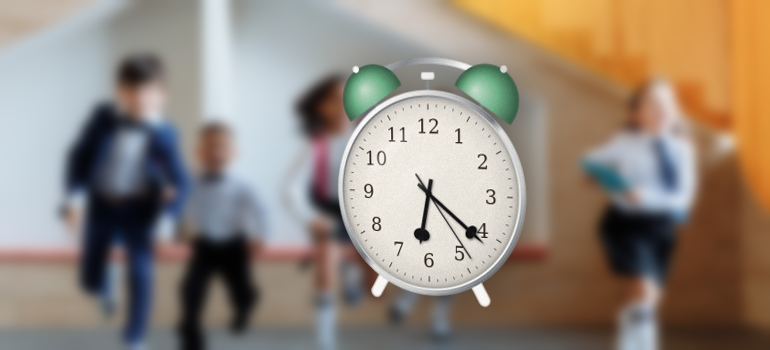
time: 6:21:24
